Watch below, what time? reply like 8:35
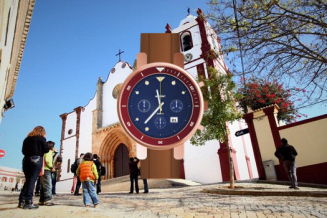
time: 11:37
